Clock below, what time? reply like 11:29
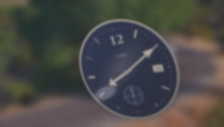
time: 8:10
